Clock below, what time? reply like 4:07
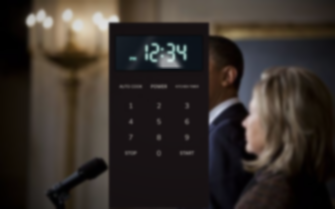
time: 12:34
